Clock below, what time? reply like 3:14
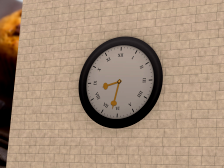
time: 8:32
